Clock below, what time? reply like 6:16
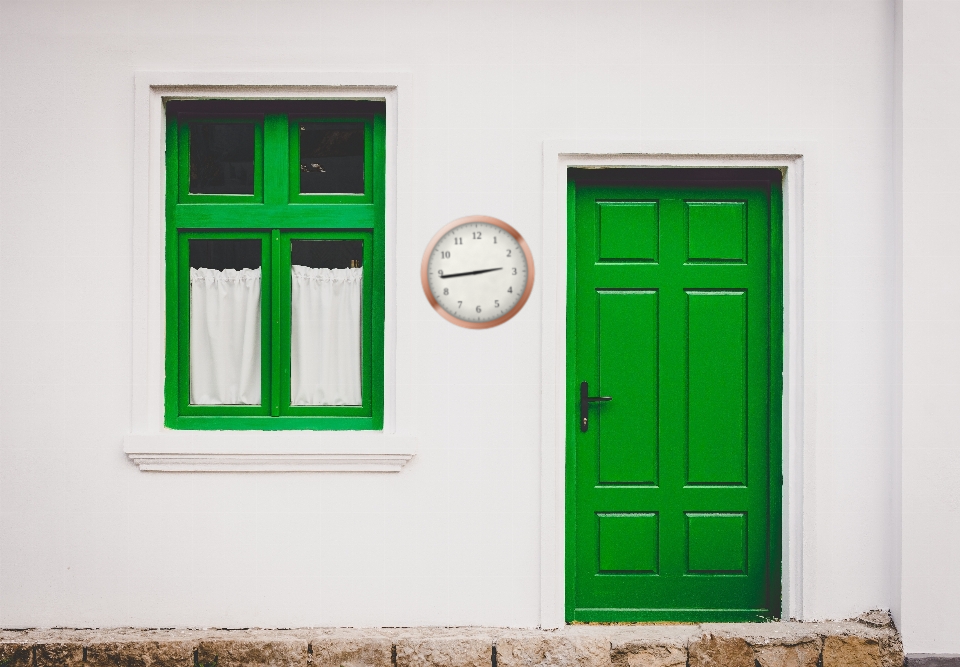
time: 2:44
